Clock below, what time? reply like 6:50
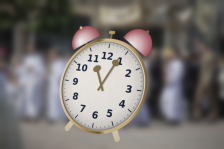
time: 11:04
